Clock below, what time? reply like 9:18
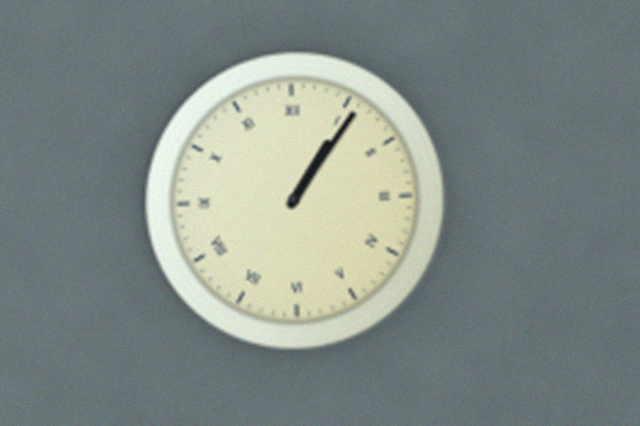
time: 1:06
